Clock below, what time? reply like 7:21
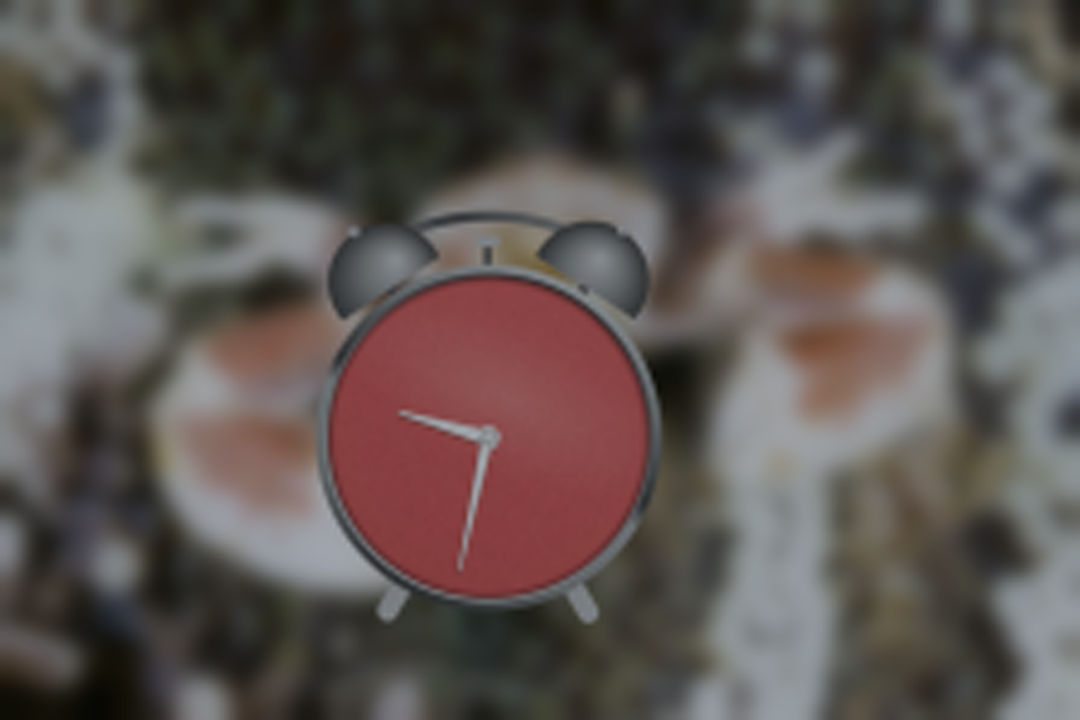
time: 9:32
